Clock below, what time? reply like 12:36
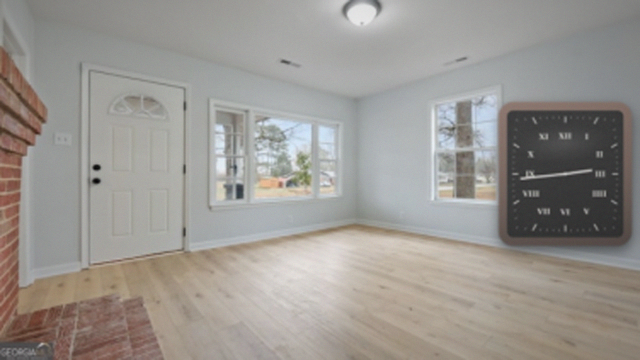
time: 2:44
